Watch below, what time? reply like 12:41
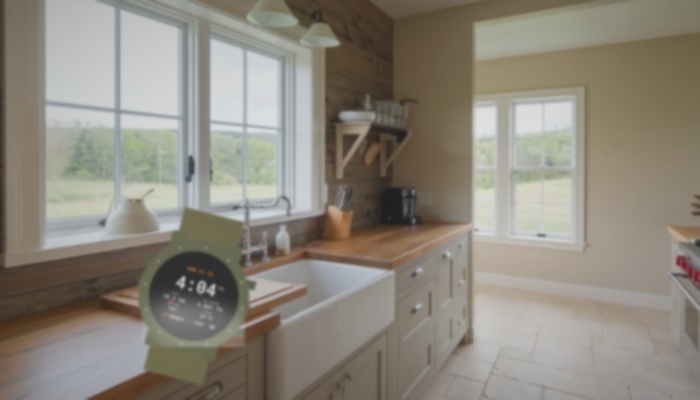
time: 4:04
